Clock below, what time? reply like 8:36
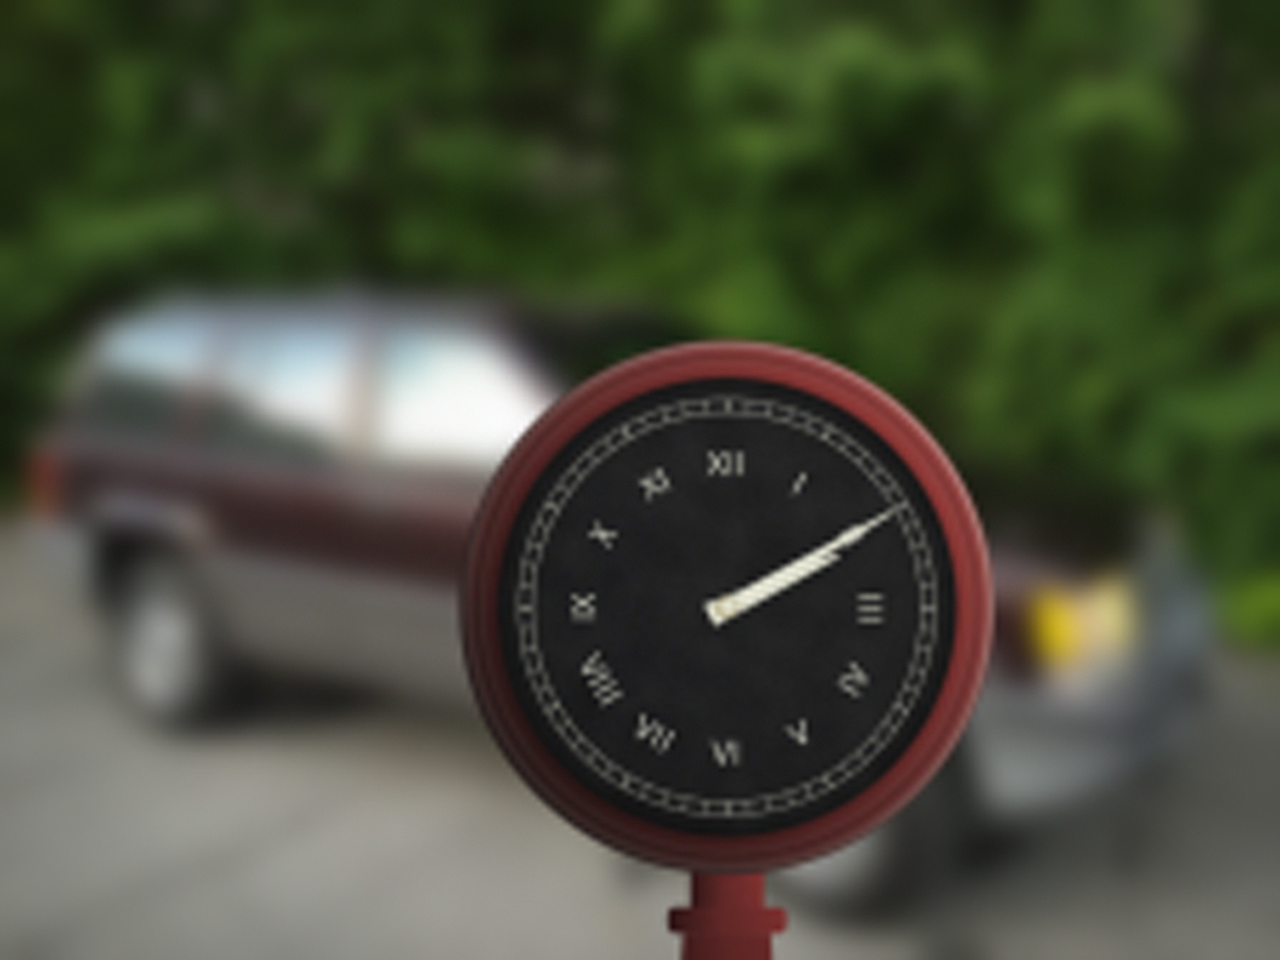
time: 2:10
